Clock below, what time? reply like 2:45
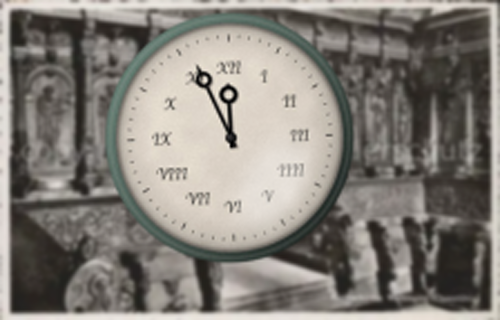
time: 11:56
